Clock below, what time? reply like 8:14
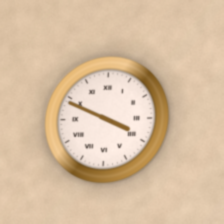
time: 3:49
